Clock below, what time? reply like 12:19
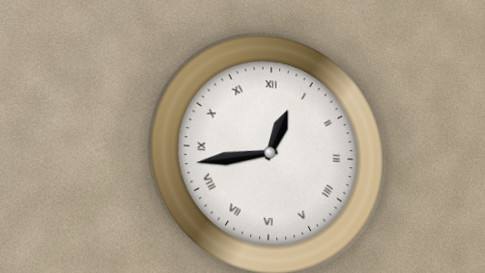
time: 12:43
